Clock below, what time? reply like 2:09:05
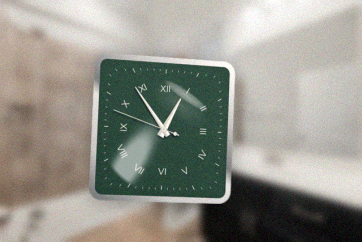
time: 12:53:48
